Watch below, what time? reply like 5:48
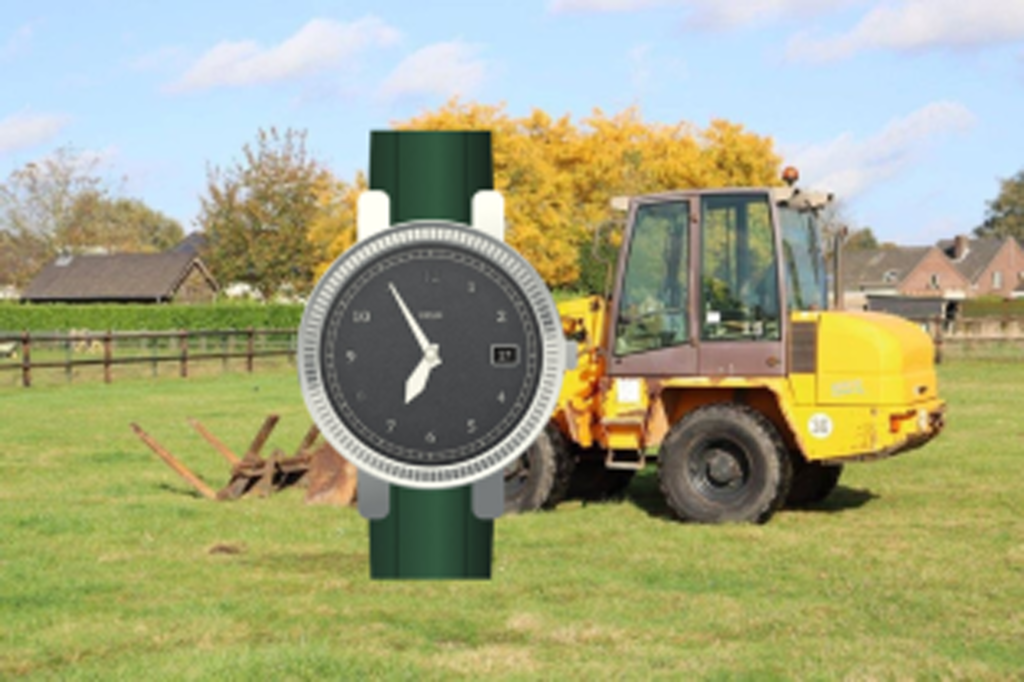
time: 6:55
